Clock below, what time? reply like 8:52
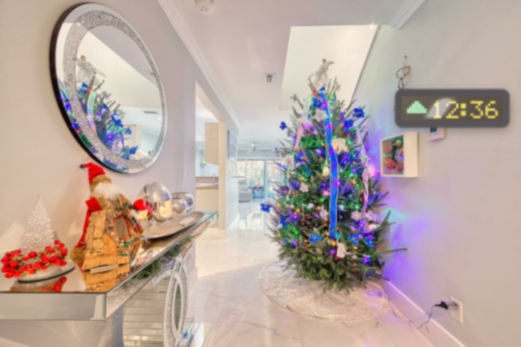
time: 12:36
